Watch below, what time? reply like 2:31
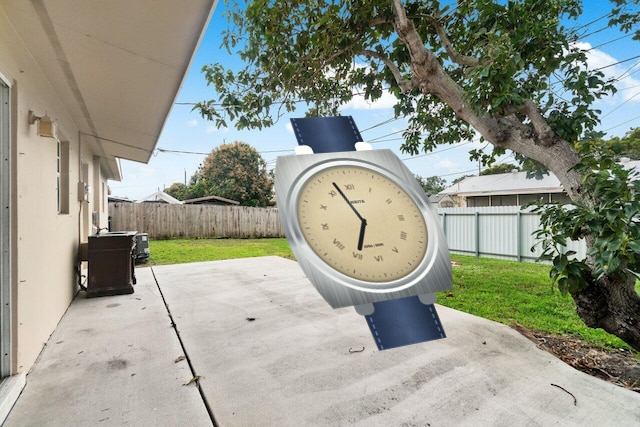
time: 6:57
